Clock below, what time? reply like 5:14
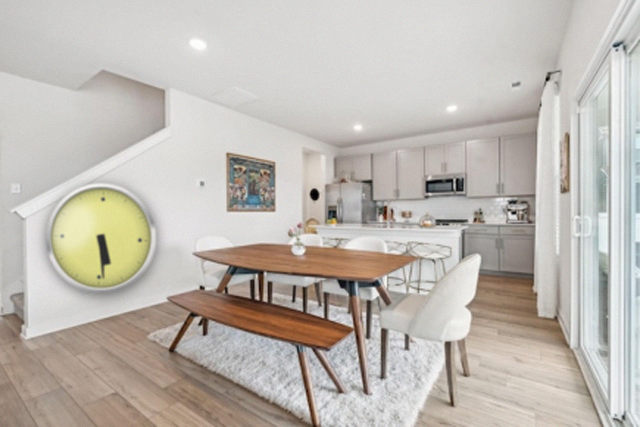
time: 5:29
